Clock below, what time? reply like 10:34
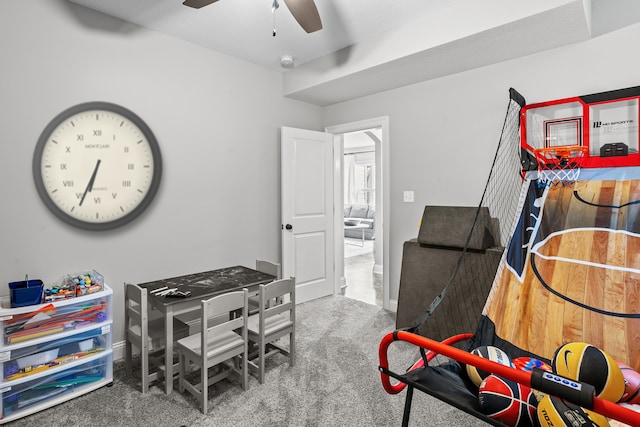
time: 6:34
